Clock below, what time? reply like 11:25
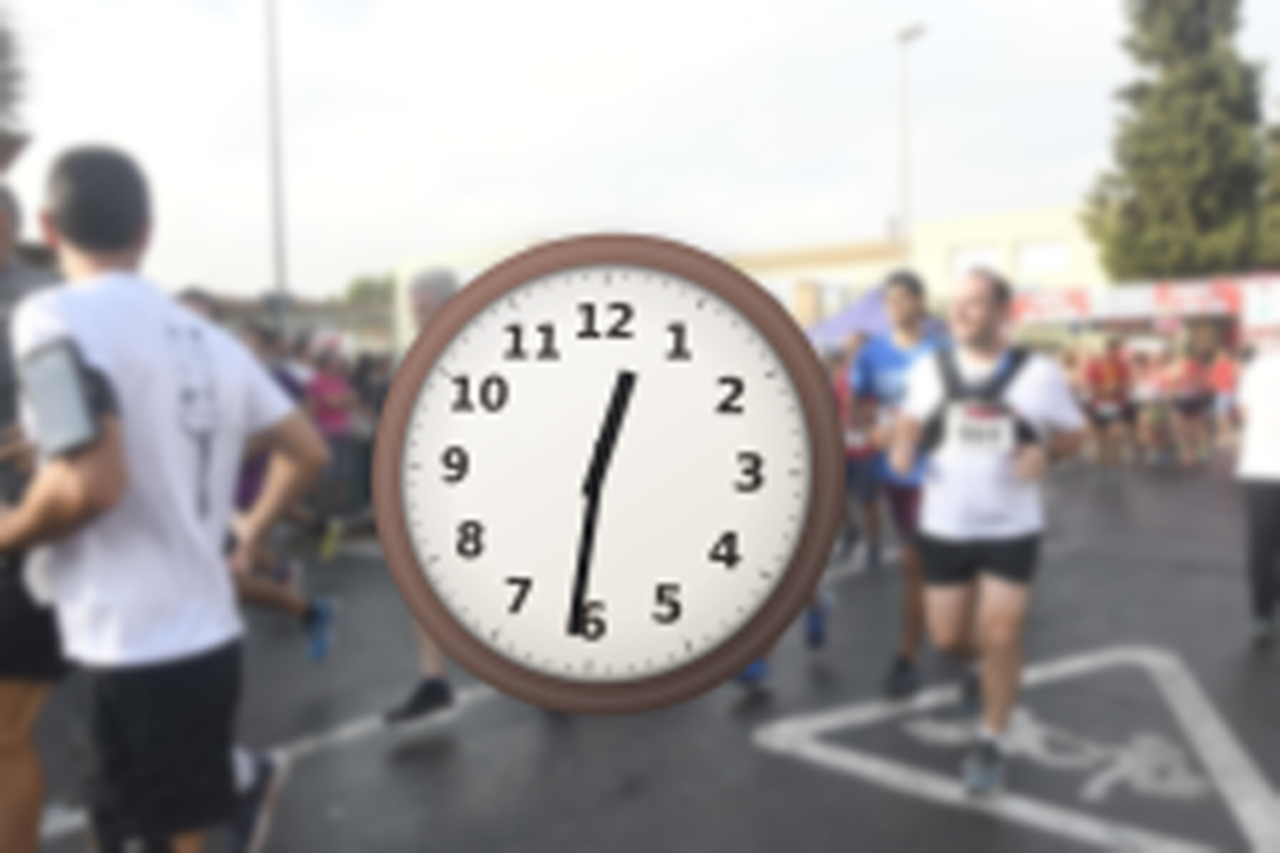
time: 12:31
